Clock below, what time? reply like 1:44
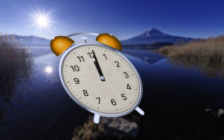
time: 12:01
